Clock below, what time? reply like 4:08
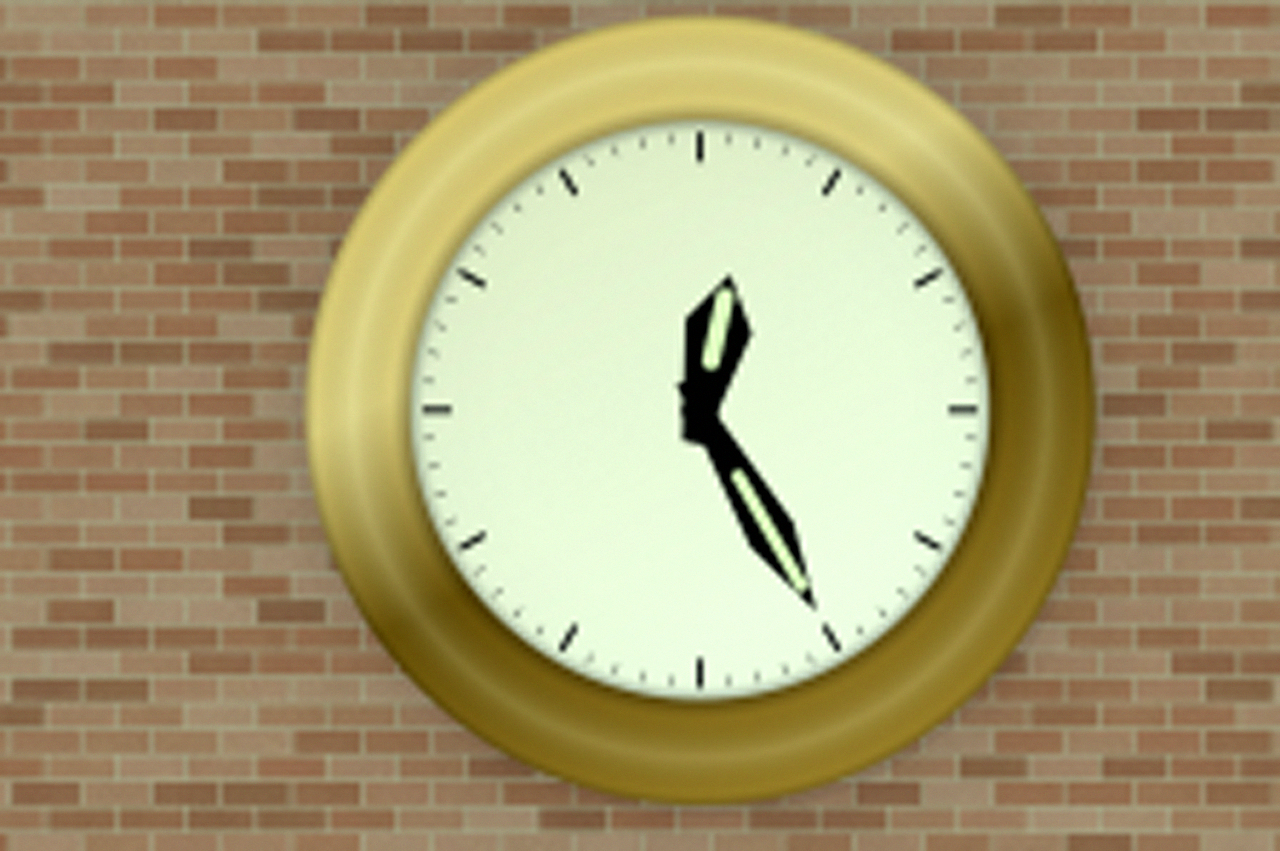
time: 12:25
